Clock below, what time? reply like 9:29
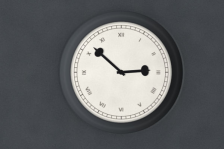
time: 2:52
